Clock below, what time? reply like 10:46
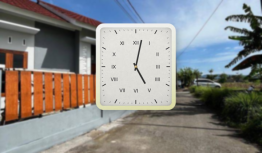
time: 5:02
